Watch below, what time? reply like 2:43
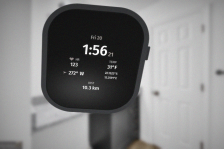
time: 1:56
